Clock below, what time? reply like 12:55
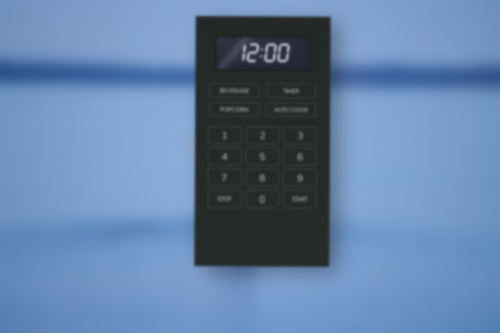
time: 12:00
